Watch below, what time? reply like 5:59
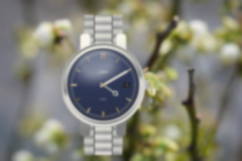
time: 4:10
